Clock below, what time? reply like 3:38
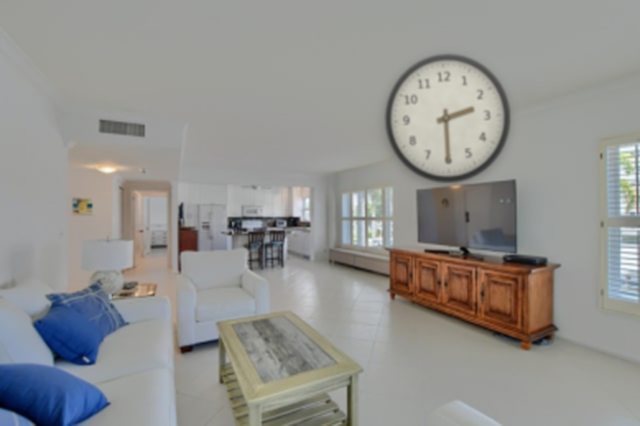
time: 2:30
